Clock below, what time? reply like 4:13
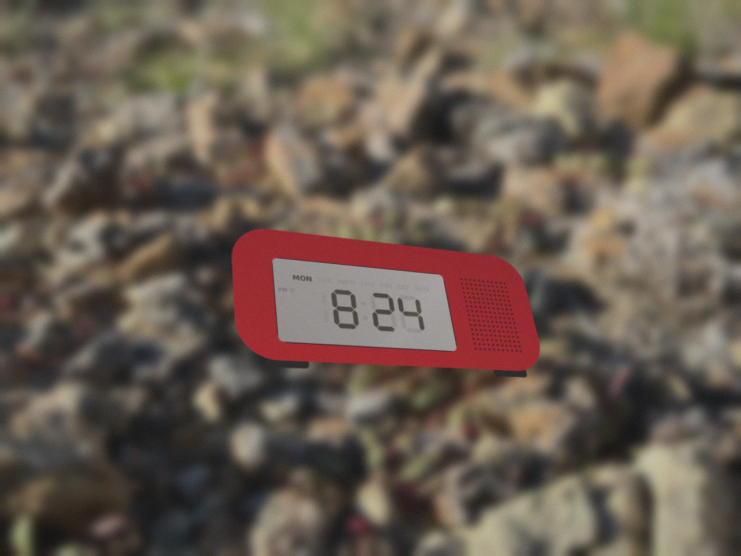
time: 8:24
